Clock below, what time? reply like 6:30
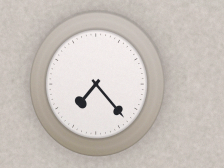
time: 7:23
